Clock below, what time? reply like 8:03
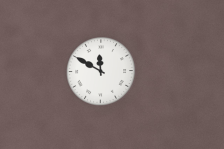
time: 11:50
